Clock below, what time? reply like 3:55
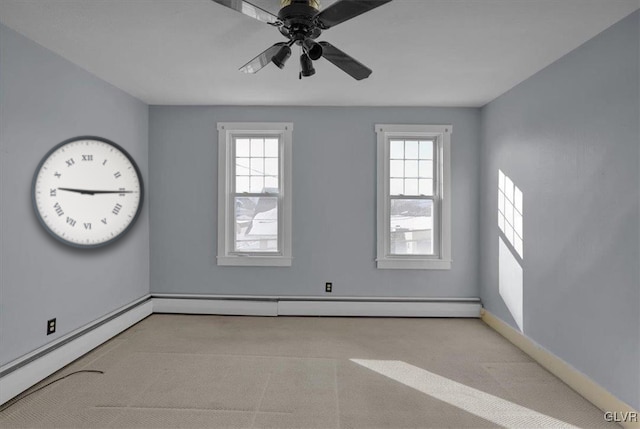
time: 9:15
